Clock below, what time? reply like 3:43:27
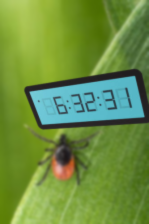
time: 6:32:31
